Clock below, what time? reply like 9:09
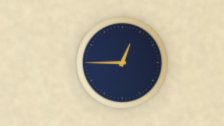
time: 12:45
